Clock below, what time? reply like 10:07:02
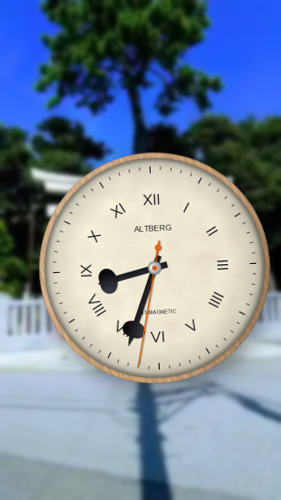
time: 8:33:32
